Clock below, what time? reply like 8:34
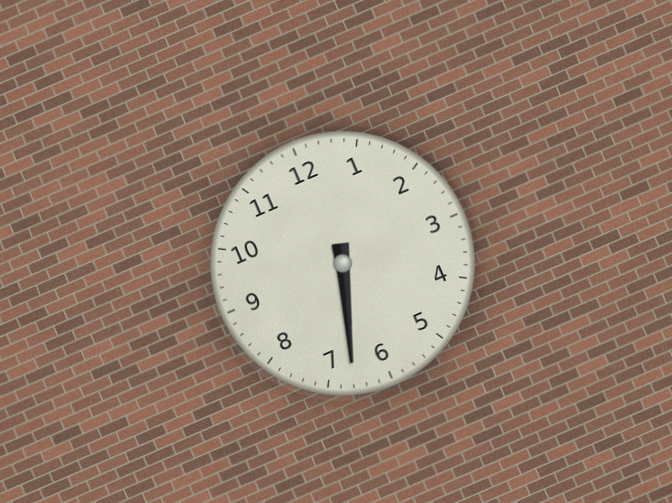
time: 6:33
